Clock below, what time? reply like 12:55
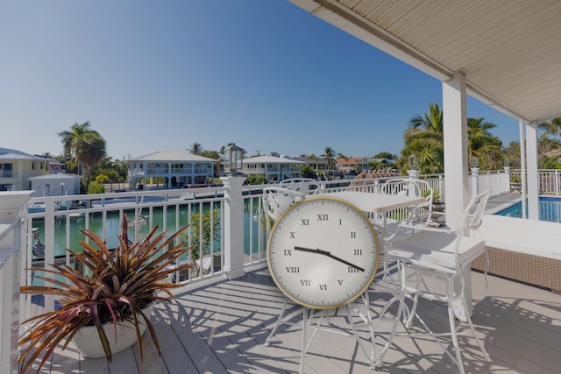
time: 9:19
